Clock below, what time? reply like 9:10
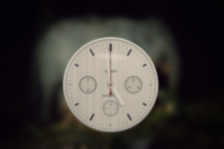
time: 4:59
